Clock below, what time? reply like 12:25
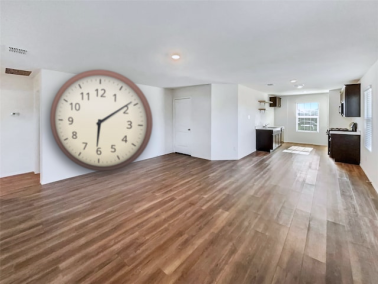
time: 6:09
